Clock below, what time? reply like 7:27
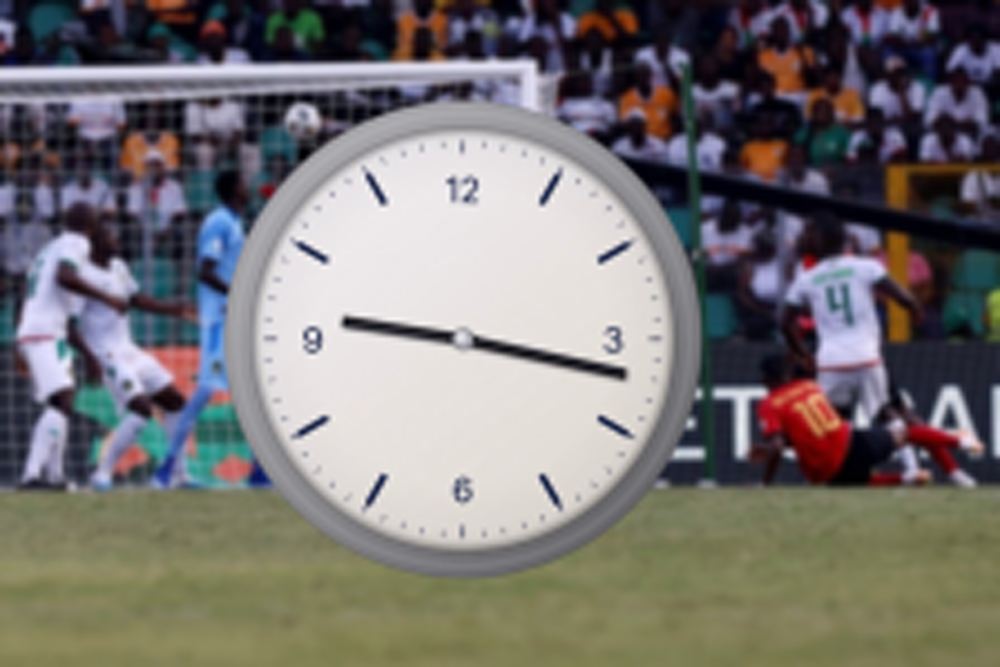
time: 9:17
